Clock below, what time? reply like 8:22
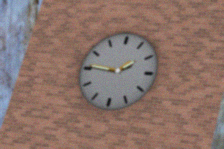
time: 1:46
